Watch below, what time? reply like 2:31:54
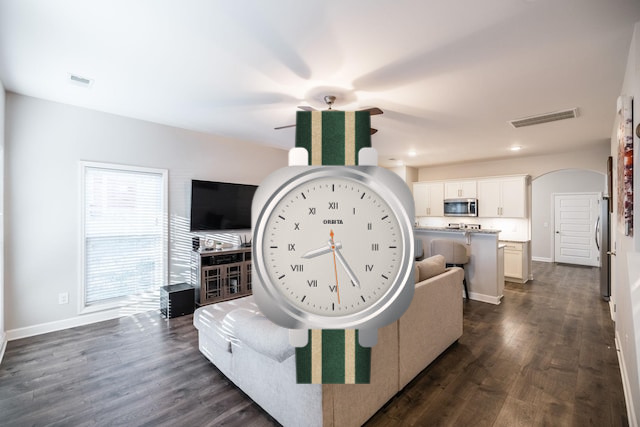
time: 8:24:29
